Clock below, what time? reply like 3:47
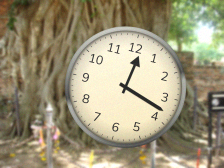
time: 12:18
